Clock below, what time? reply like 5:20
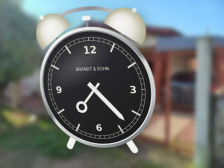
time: 7:23
